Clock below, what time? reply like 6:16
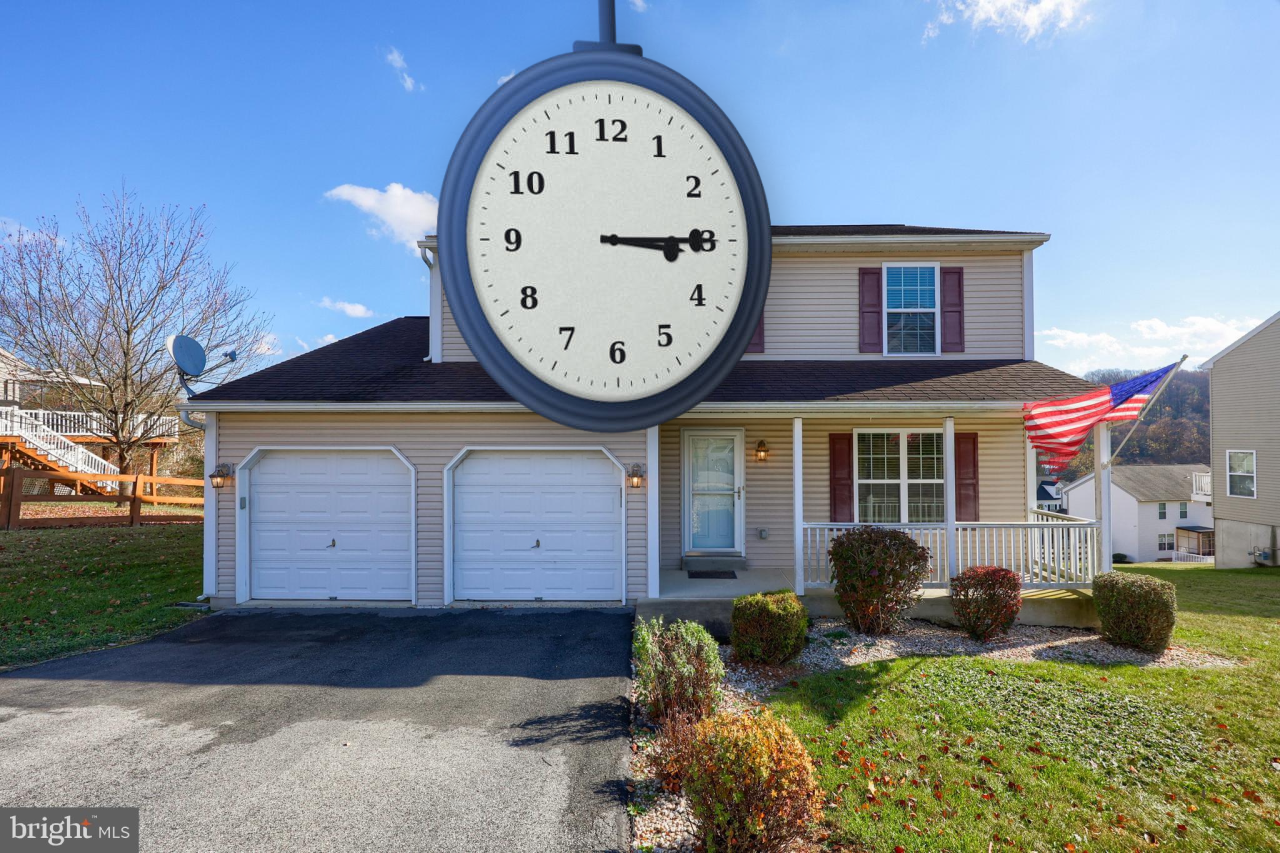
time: 3:15
